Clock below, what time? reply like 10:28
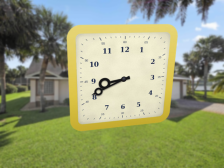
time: 8:41
